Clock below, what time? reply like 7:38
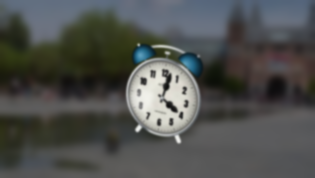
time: 4:02
